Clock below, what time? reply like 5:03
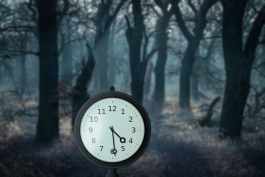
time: 4:29
